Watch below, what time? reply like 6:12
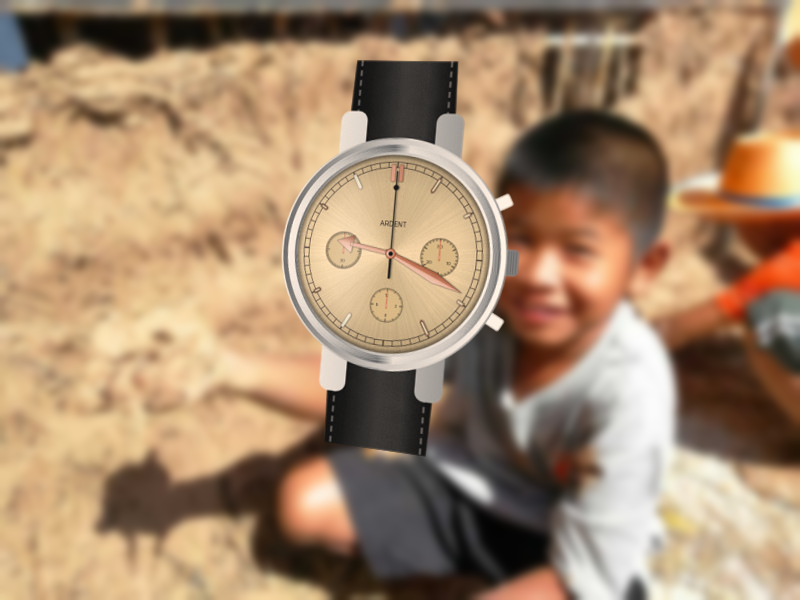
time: 9:19
